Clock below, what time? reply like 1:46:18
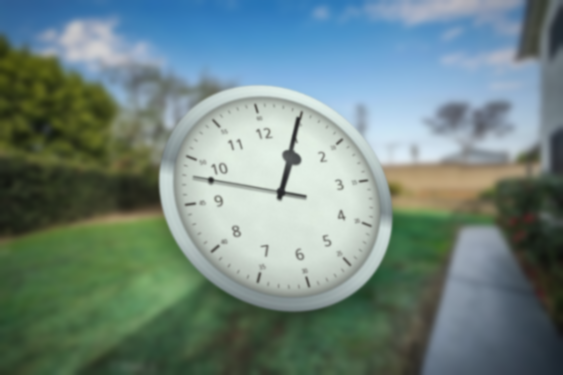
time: 1:04:48
